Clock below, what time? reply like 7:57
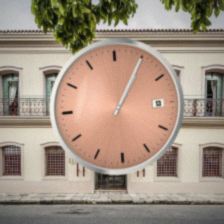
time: 1:05
